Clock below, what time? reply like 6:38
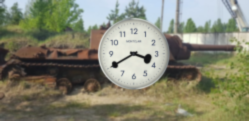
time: 3:40
